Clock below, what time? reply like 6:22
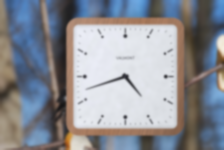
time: 4:42
